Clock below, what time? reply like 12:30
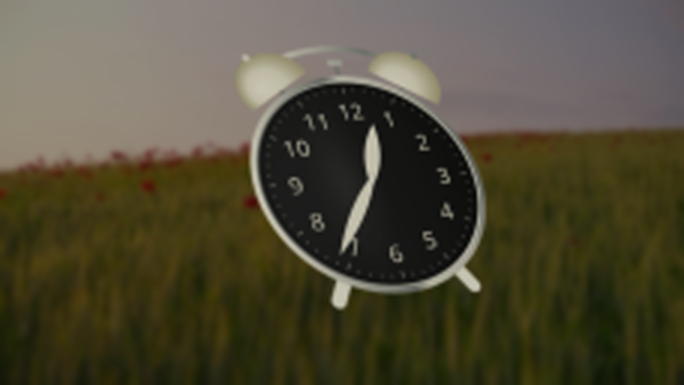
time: 12:36
